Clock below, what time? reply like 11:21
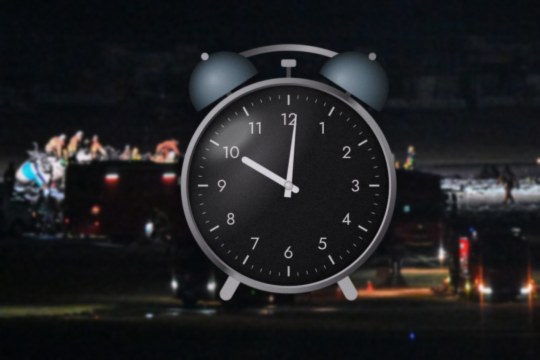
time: 10:01
